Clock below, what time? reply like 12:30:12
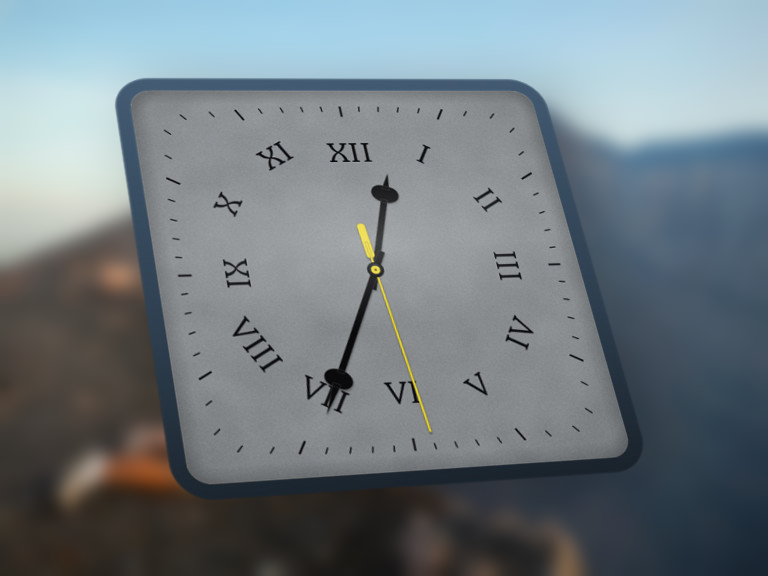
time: 12:34:29
